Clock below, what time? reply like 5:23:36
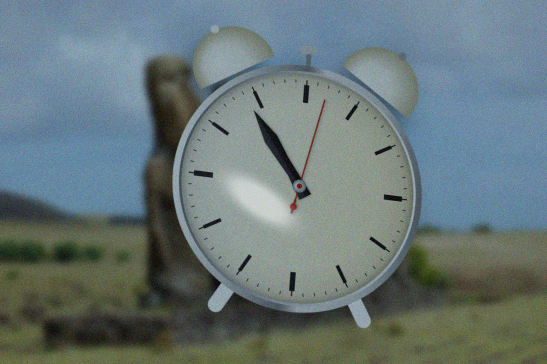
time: 10:54:02
